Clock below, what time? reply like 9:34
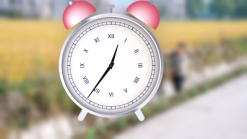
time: 12:36
